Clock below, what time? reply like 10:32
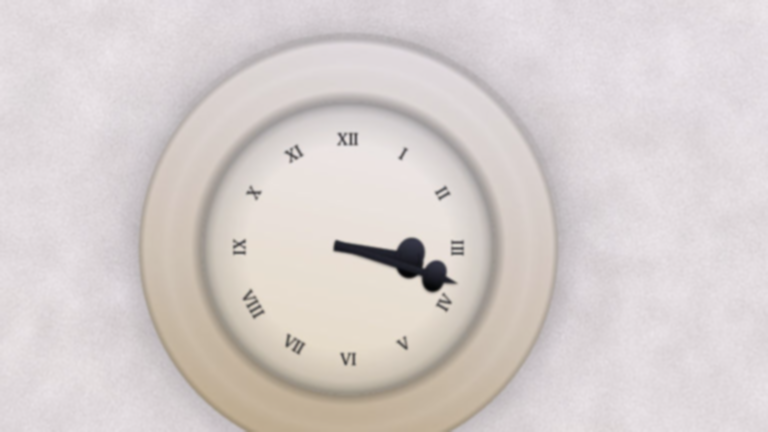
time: 3:18
